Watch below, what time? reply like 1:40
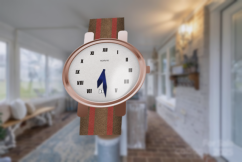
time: 6:29
